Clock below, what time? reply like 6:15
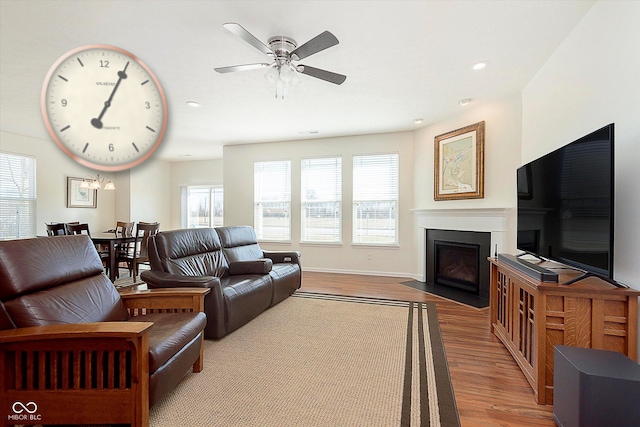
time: 7:05
